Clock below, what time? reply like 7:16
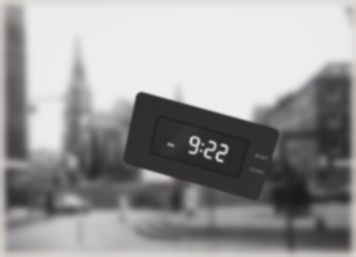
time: 9:22
